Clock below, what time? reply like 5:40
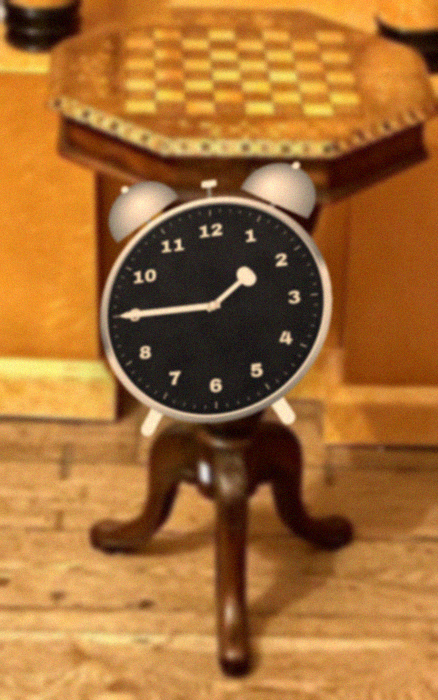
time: 1:45
